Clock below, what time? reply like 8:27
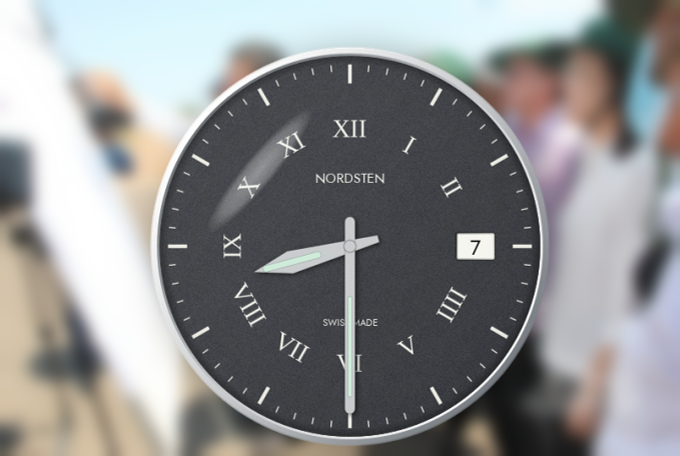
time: 8:30
